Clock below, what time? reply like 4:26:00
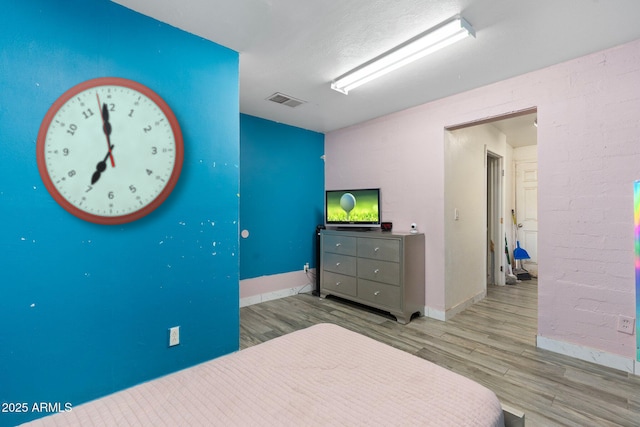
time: 6:58:58
